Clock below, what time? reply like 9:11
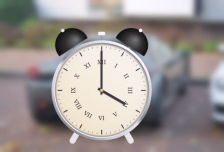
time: 4:00
